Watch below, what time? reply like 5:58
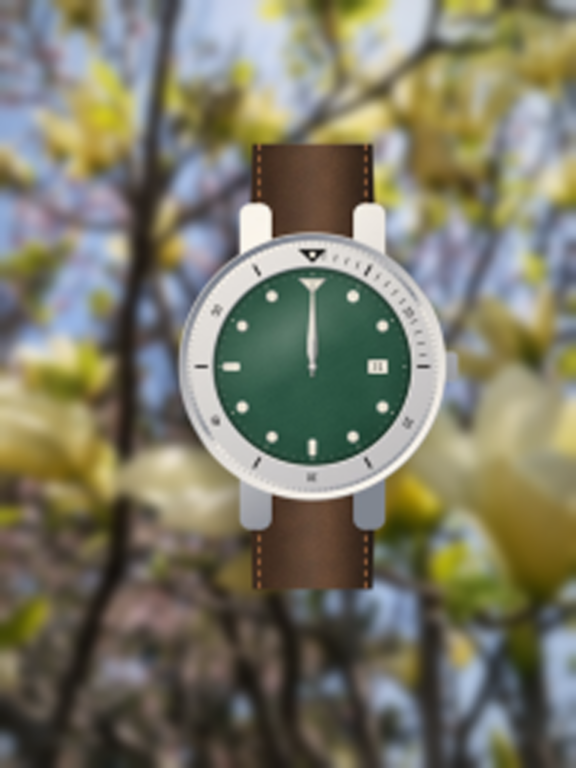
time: 12:00
